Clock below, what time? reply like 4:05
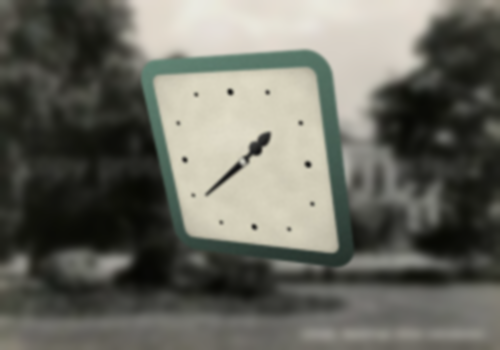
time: 1:39
